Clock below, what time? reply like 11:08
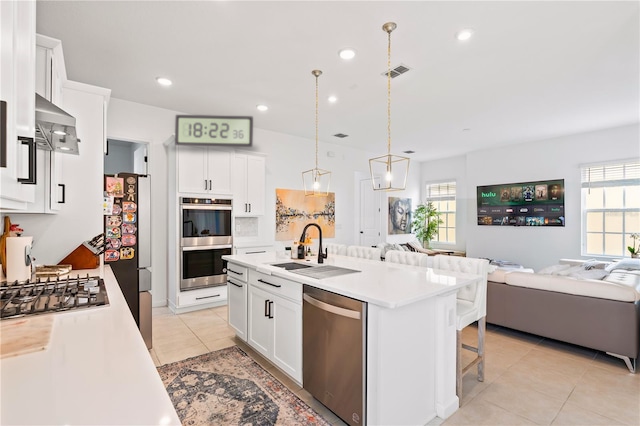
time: 18:22
